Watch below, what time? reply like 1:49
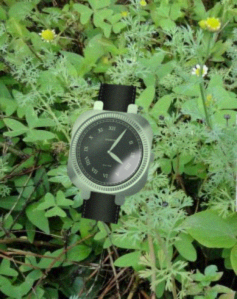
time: 4:05
